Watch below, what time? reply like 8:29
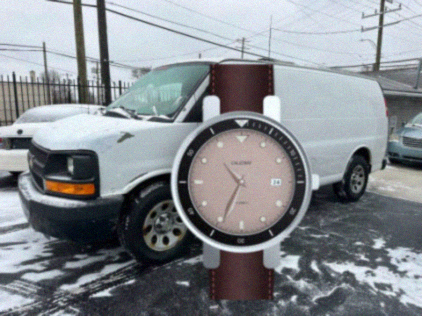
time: 10:34
